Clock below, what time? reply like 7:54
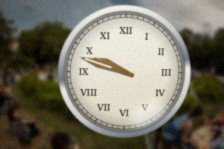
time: 9:48
